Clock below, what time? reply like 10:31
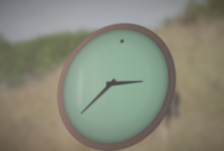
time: 2:36
